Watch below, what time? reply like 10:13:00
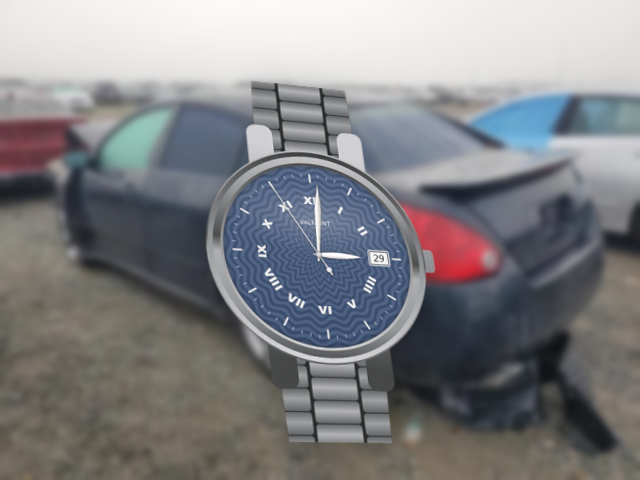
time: 3:00:55
